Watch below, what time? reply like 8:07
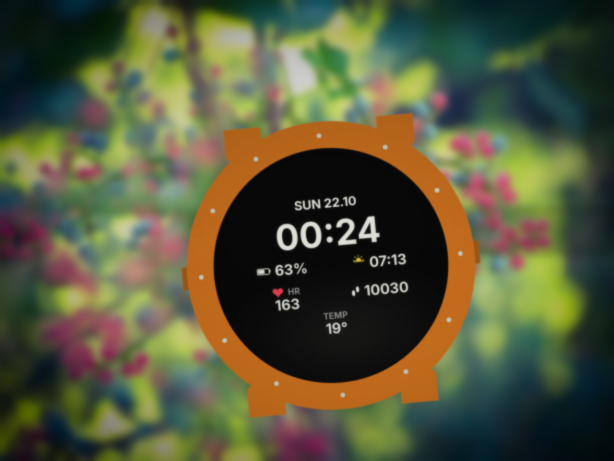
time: 0:24
